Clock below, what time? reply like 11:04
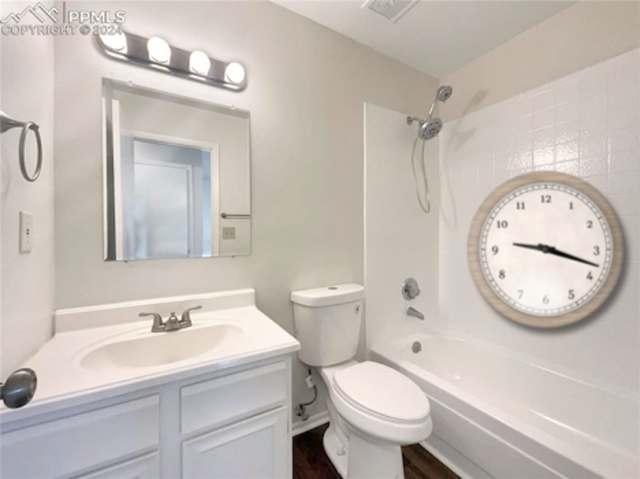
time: 9:18
